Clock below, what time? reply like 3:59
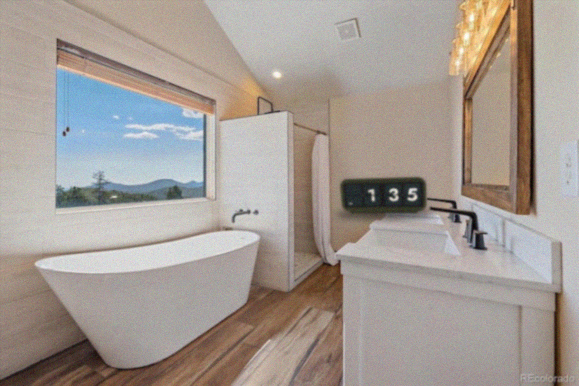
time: 1:35
